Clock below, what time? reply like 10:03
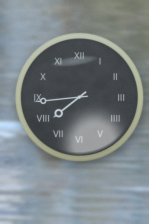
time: 7:44
